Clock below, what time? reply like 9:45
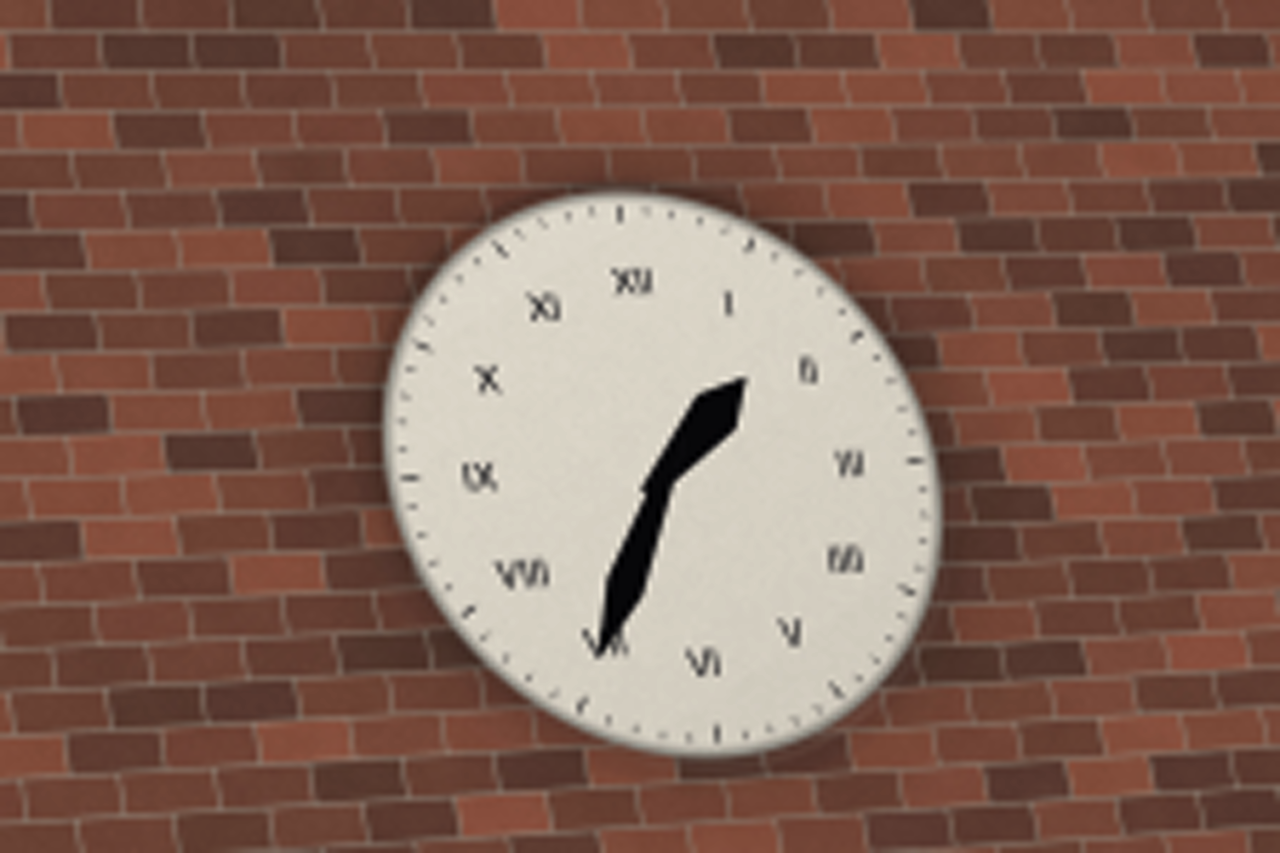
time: 1:35
